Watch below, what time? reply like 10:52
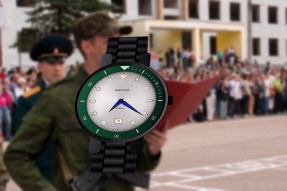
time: 7:21
